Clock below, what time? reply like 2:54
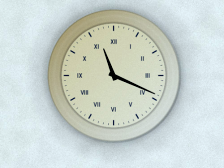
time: 11:19
